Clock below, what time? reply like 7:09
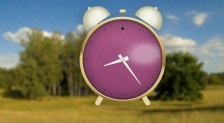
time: 8:24
